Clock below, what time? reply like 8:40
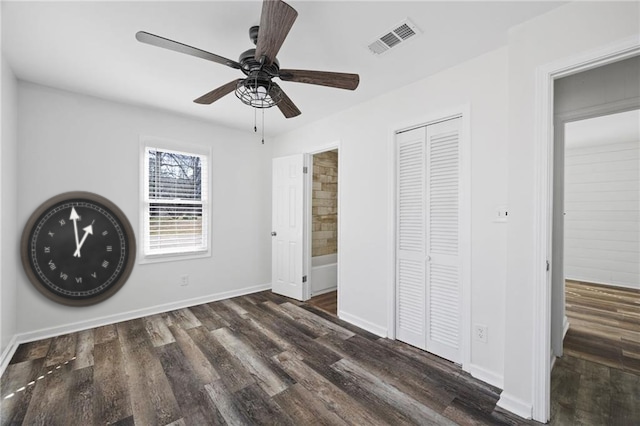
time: 12:59
